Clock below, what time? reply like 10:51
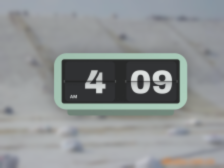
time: 4:09
